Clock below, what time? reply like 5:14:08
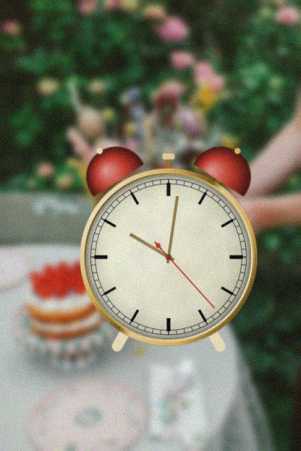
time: 10:01:23
